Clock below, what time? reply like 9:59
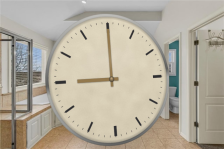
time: 9:00
